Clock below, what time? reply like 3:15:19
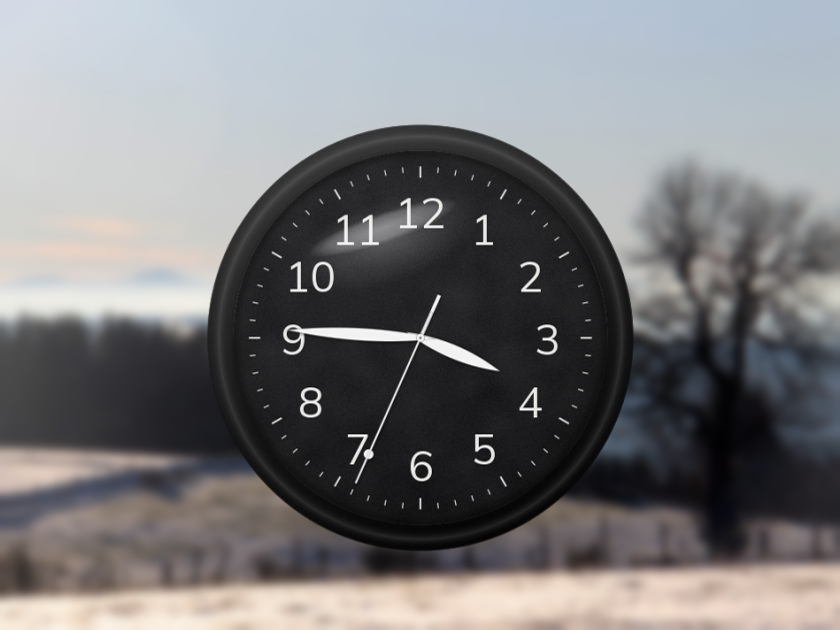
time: 3:45:34
